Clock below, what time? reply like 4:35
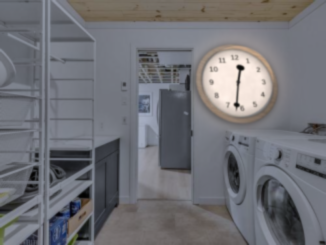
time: 12:32
